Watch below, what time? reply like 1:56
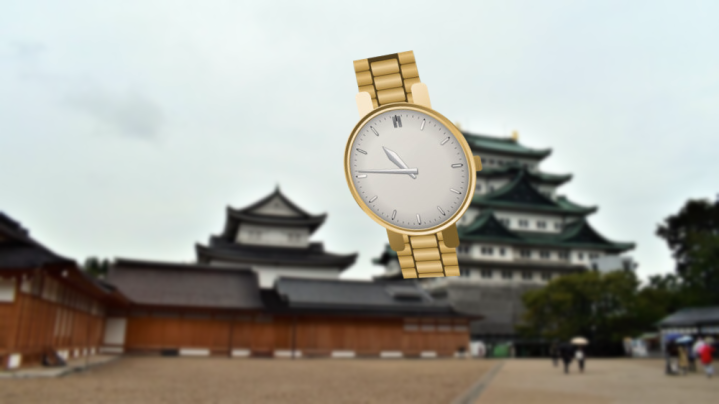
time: 10:46
